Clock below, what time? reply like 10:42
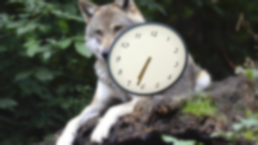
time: 6:32
